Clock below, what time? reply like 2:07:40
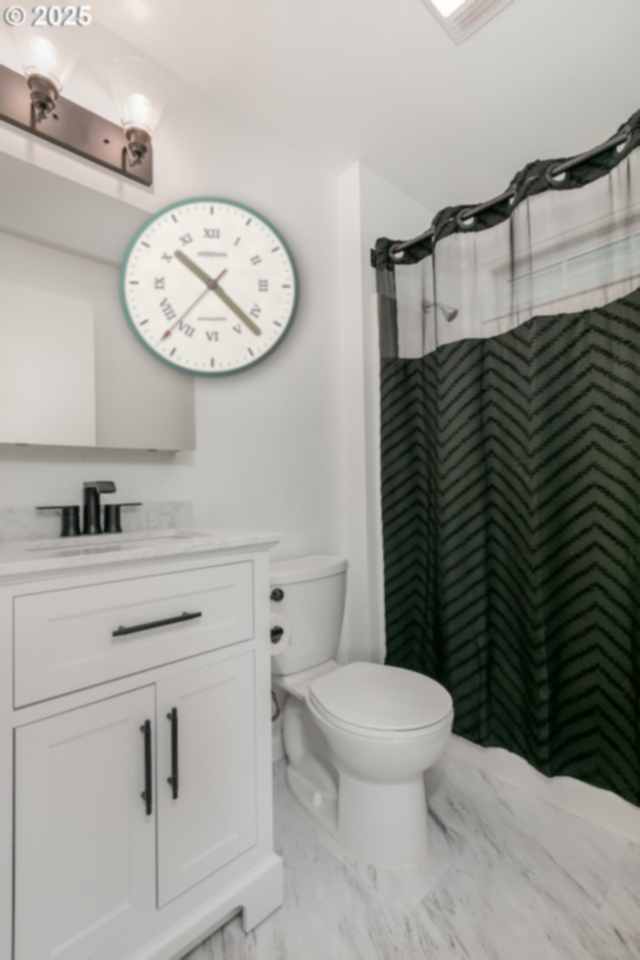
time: 10:22:37
